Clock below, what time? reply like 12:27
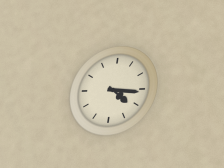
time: 4:16
